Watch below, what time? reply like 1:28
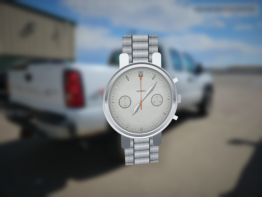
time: 7:07
